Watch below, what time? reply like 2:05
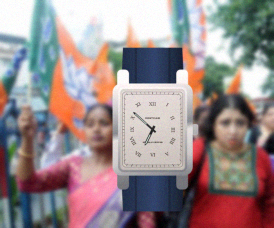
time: 6:52
